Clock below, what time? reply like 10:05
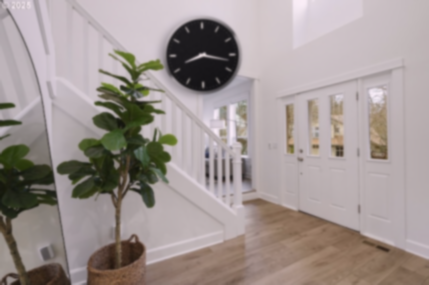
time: 8:17
